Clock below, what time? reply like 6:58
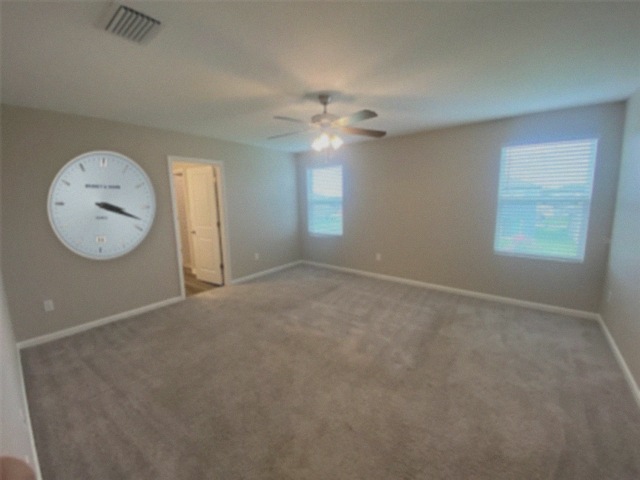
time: 3:18
